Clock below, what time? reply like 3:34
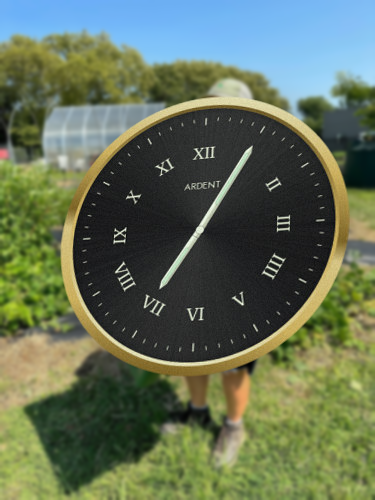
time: 7:05
